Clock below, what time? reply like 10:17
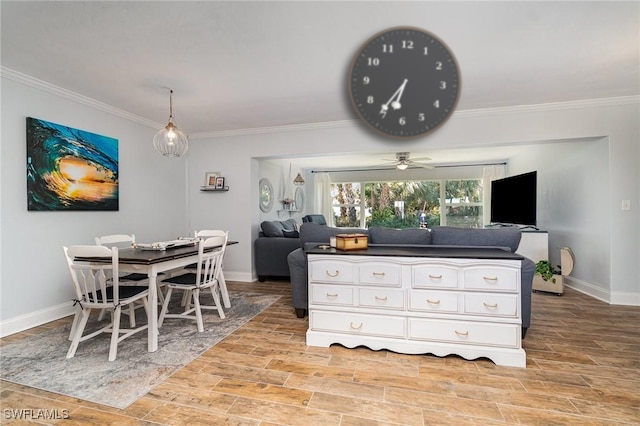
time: 6:36
